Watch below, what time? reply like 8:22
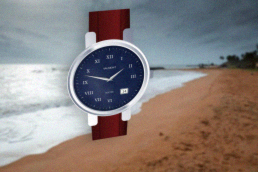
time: 1:48
